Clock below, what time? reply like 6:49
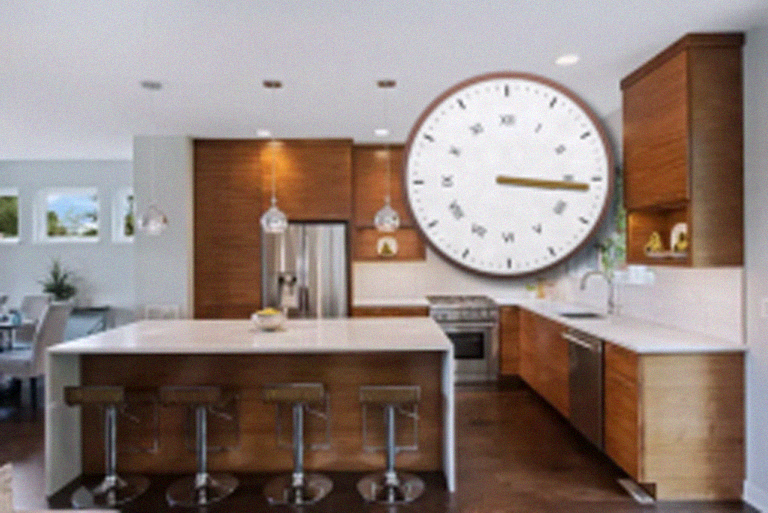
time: 3:16
